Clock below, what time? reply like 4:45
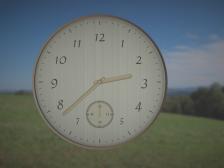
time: 2:38
